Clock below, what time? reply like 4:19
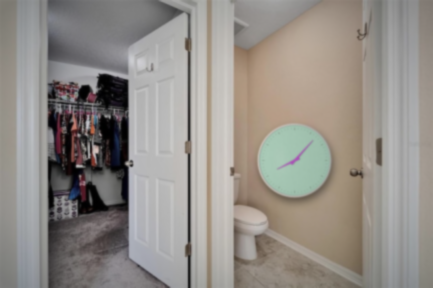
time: 8:07
